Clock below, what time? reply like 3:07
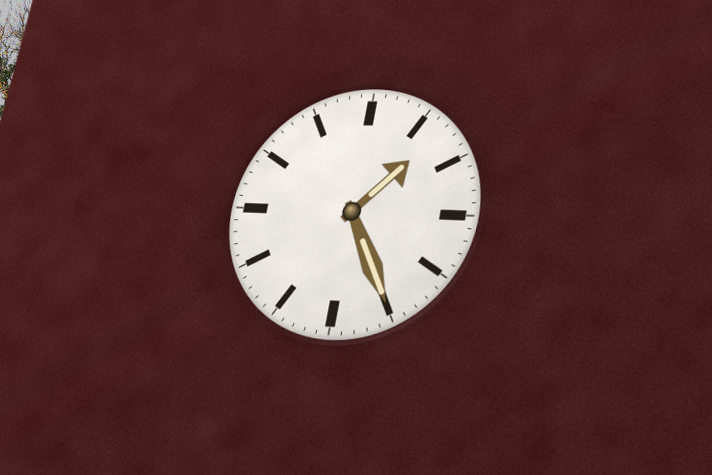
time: 1:25
